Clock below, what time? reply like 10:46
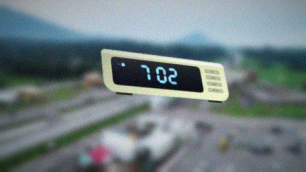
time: 7:02
